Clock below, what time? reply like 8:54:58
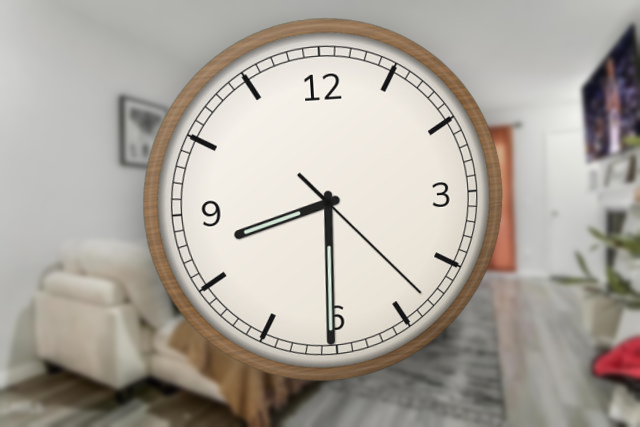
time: 8:30:23
